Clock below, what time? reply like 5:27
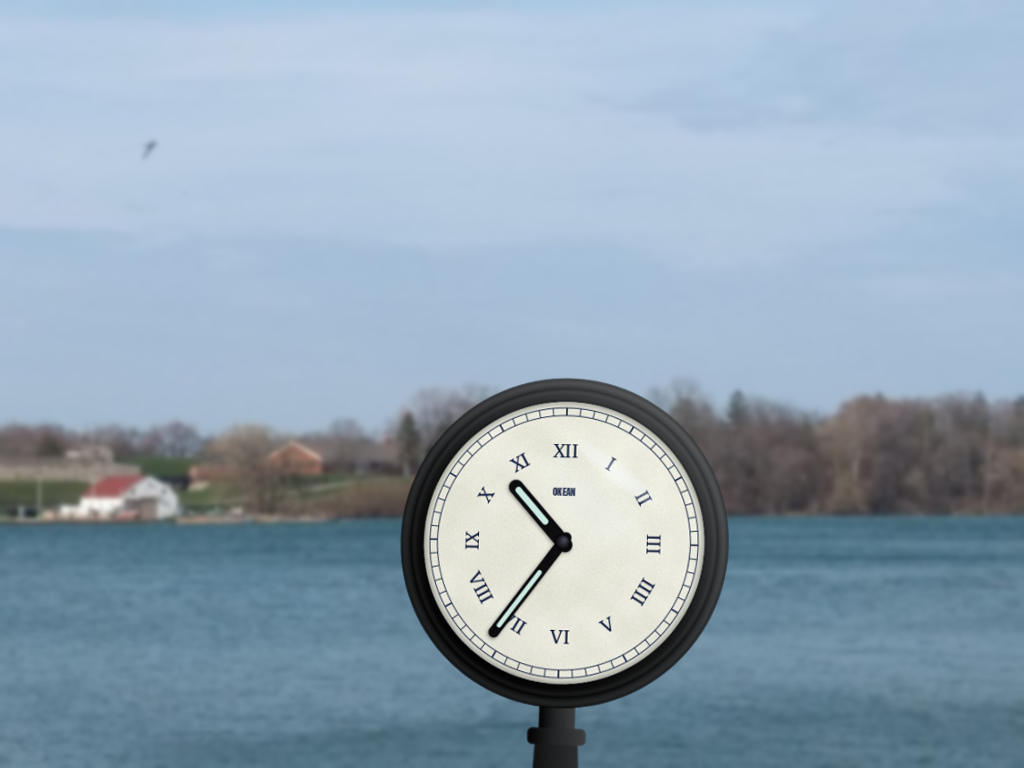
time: 10:36
